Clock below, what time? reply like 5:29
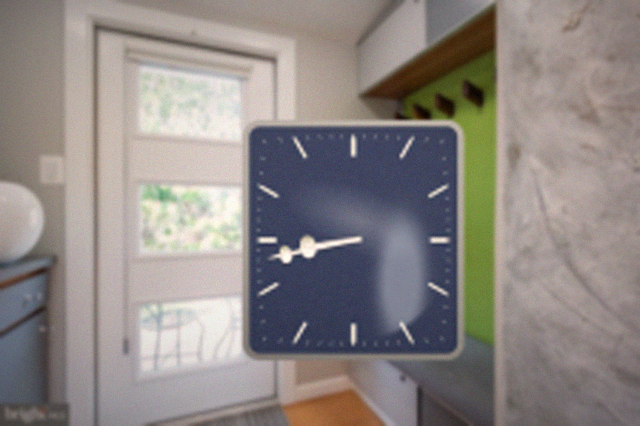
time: 8:43
